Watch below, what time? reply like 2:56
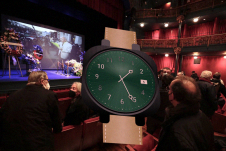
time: 1:26
